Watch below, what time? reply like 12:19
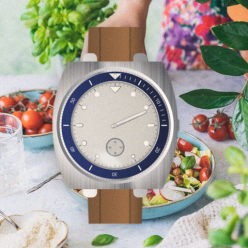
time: 2:11
